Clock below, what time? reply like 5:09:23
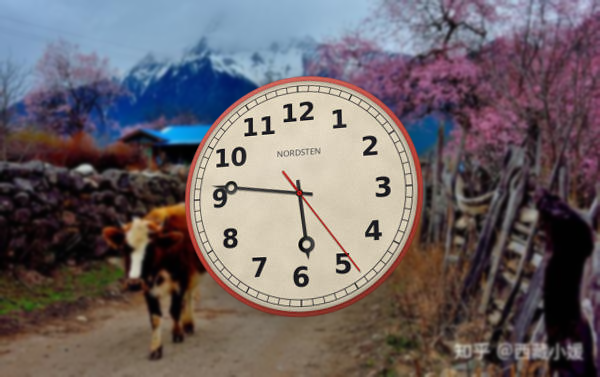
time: 5:46:24
